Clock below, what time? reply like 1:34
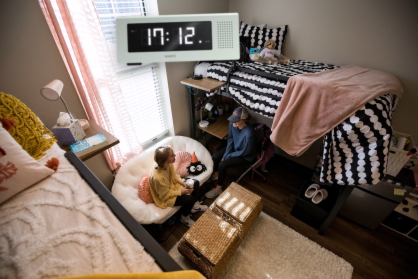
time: 17:12
